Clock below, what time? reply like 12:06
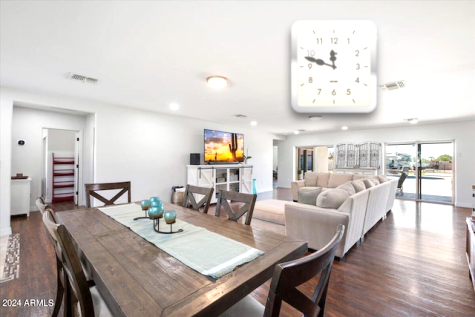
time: 11:48
